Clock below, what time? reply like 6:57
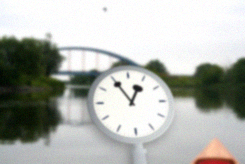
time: 12:55
